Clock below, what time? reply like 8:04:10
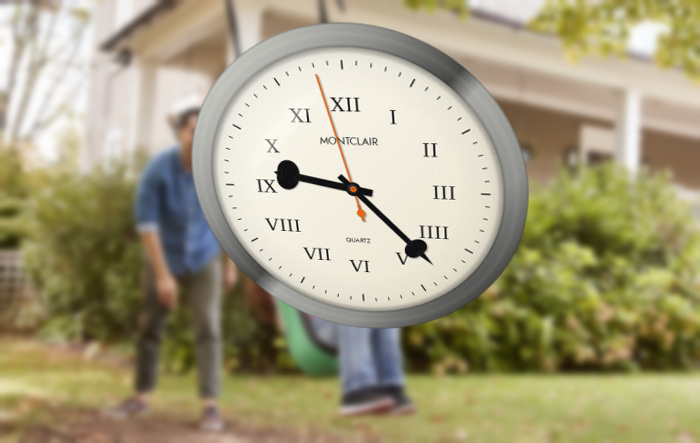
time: 9:22:58
